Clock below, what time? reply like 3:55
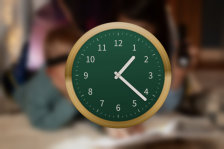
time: 1:22
